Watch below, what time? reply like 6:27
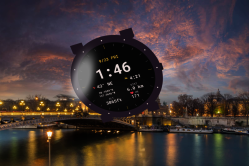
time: 1:46
